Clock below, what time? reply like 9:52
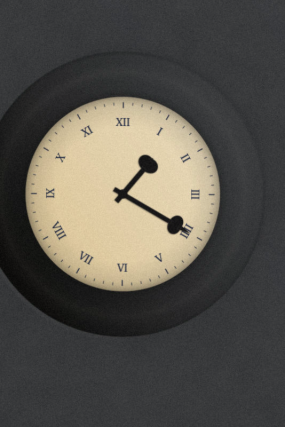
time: 1:20
